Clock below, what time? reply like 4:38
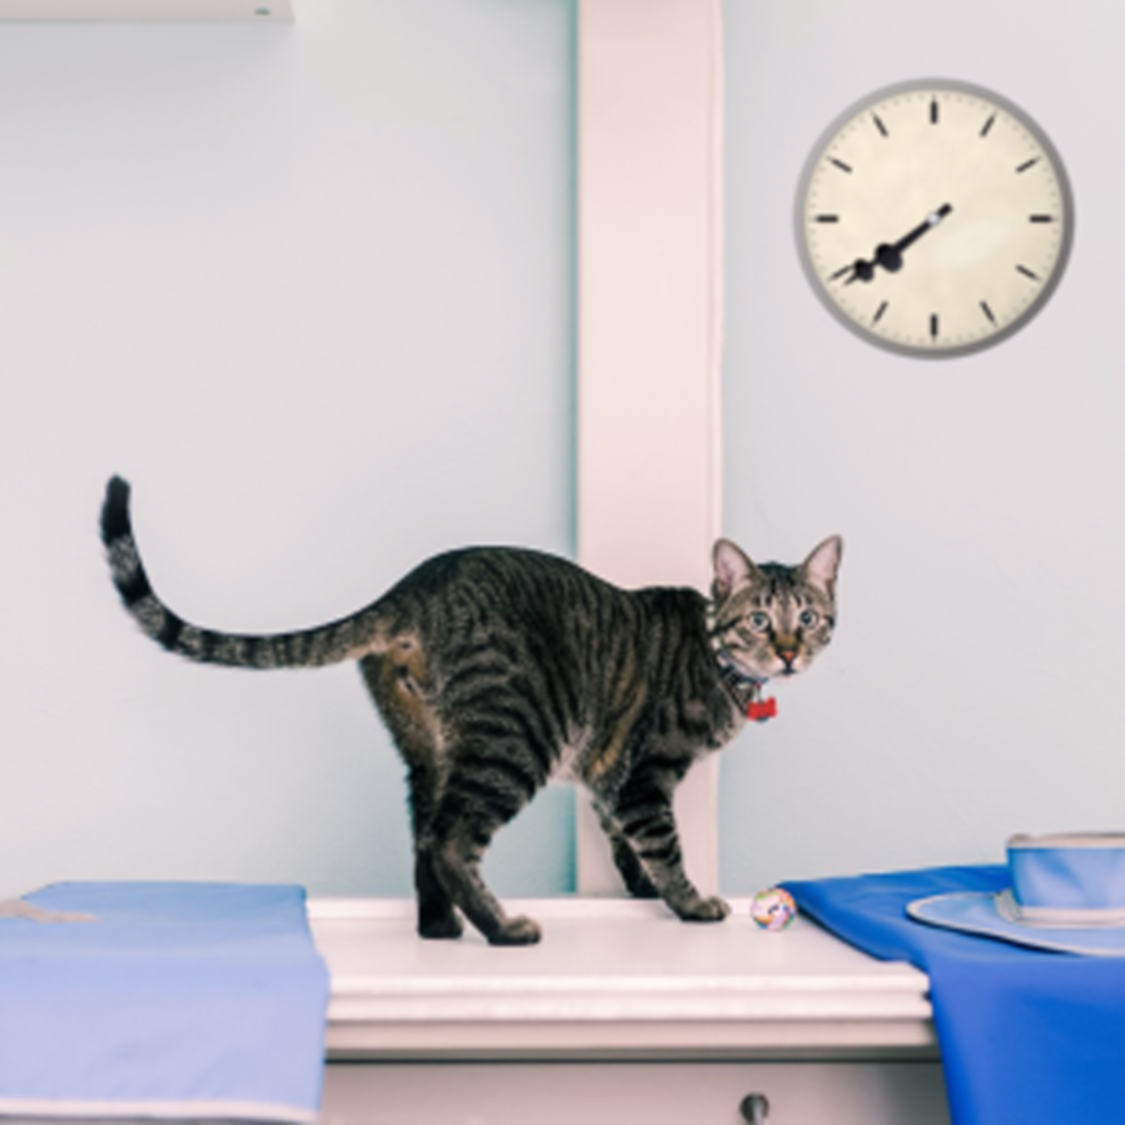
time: 7:39
